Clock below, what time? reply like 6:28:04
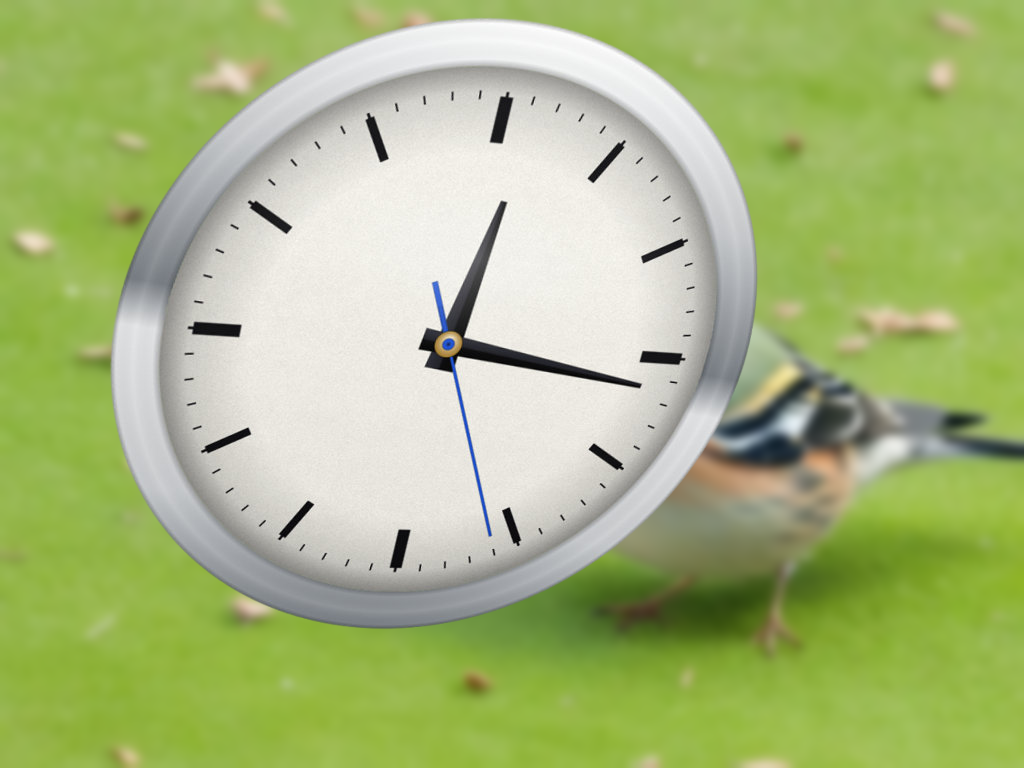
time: 12:16:26
